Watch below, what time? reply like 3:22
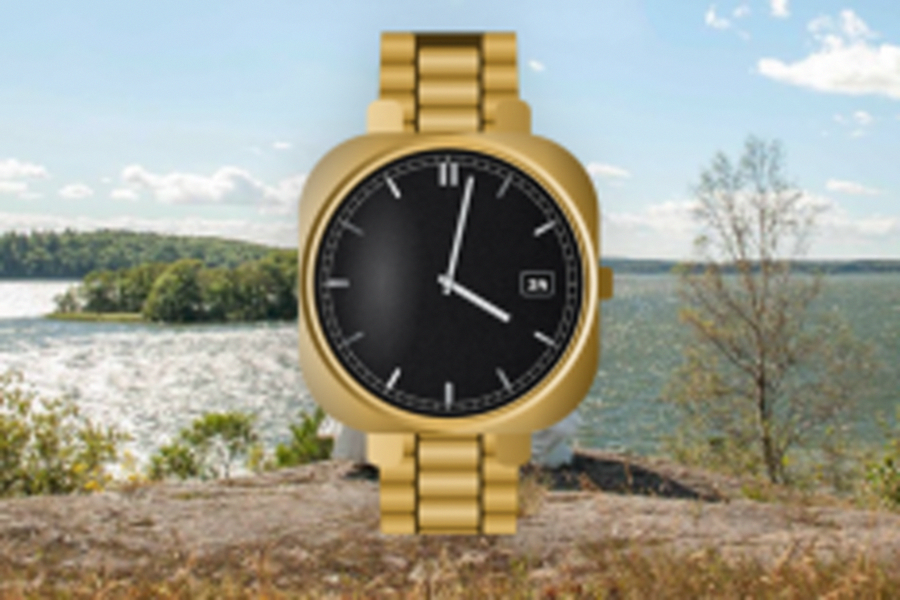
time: 4:02
